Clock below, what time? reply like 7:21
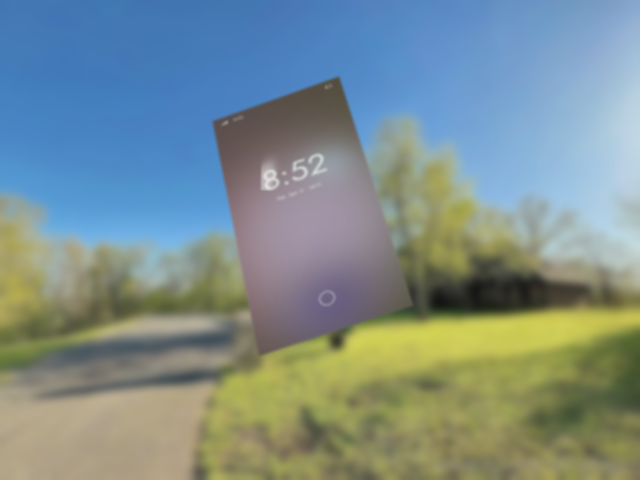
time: 8:52
